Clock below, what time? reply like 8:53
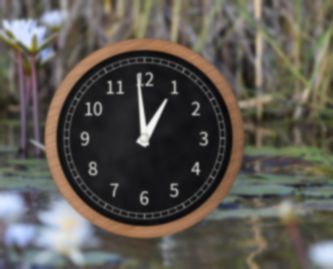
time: 12:59
